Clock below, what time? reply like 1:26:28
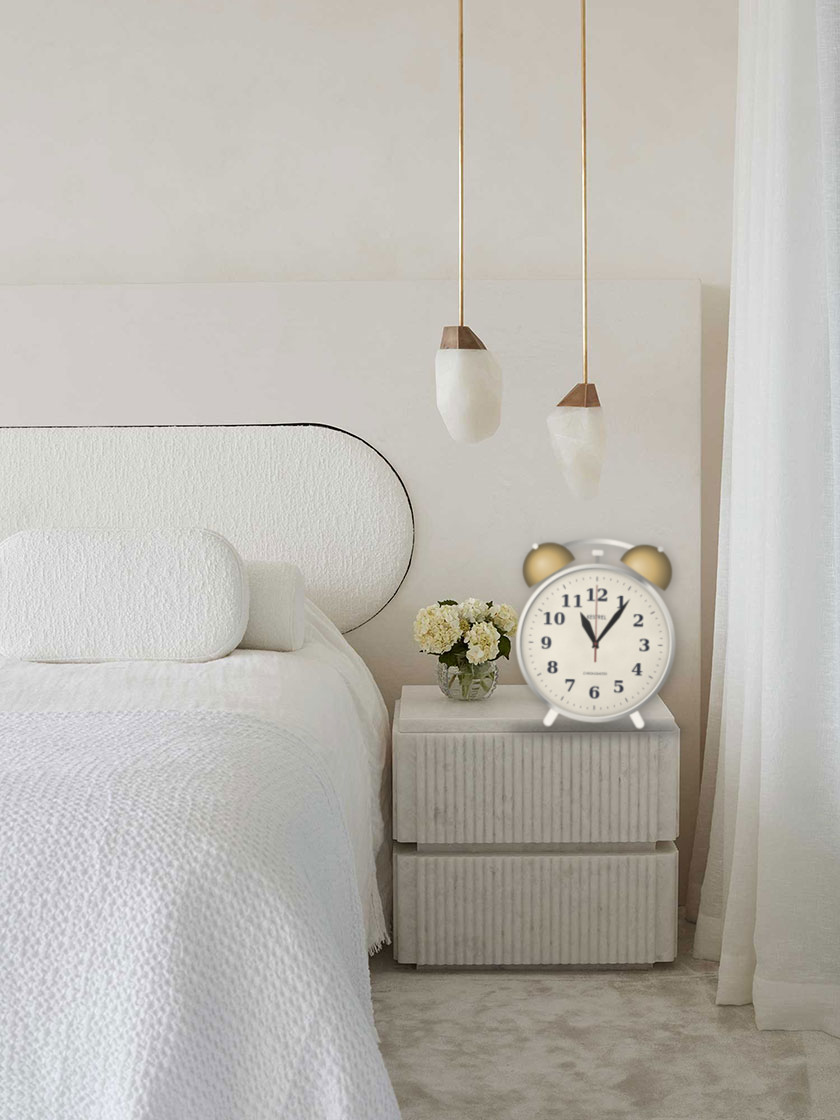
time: 11:06:00
